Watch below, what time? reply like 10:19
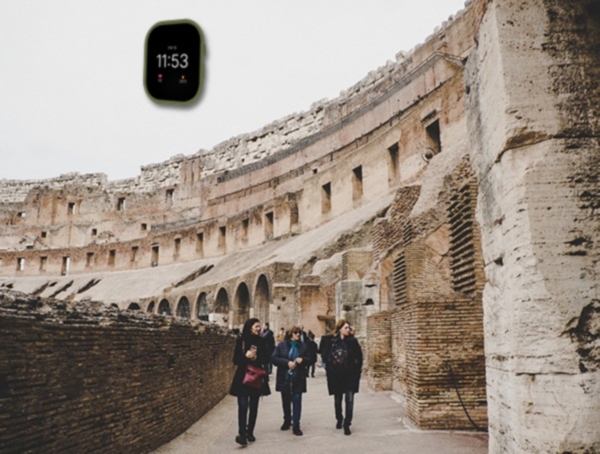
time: 11:53
